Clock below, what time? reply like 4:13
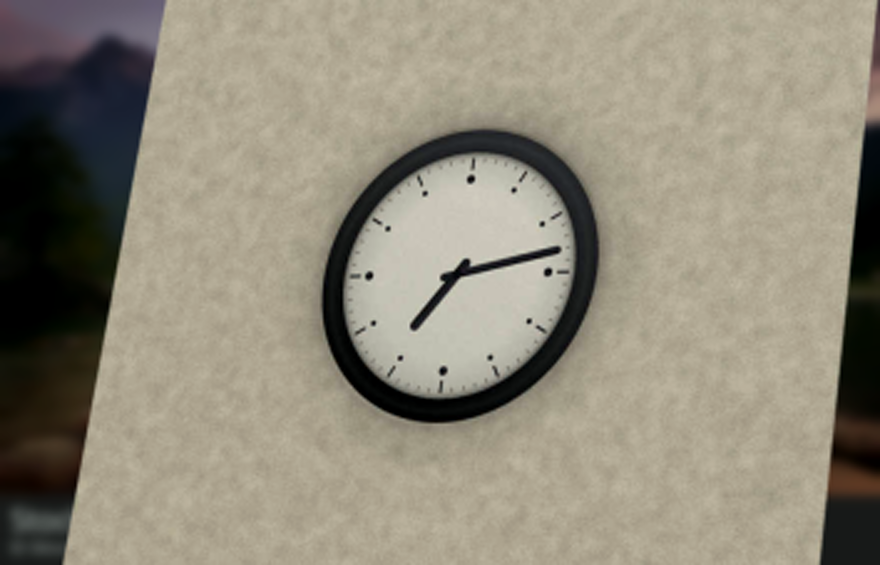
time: 7:13
